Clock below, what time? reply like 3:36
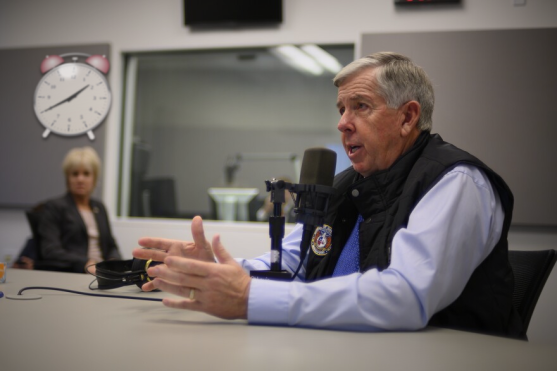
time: 1:40
